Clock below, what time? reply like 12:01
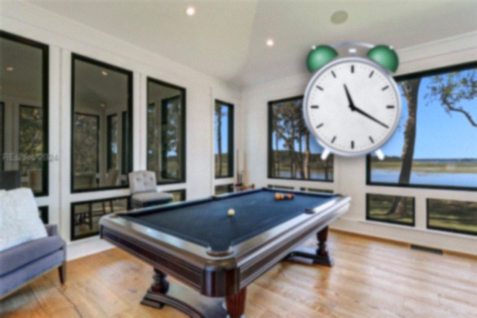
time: 11:20
